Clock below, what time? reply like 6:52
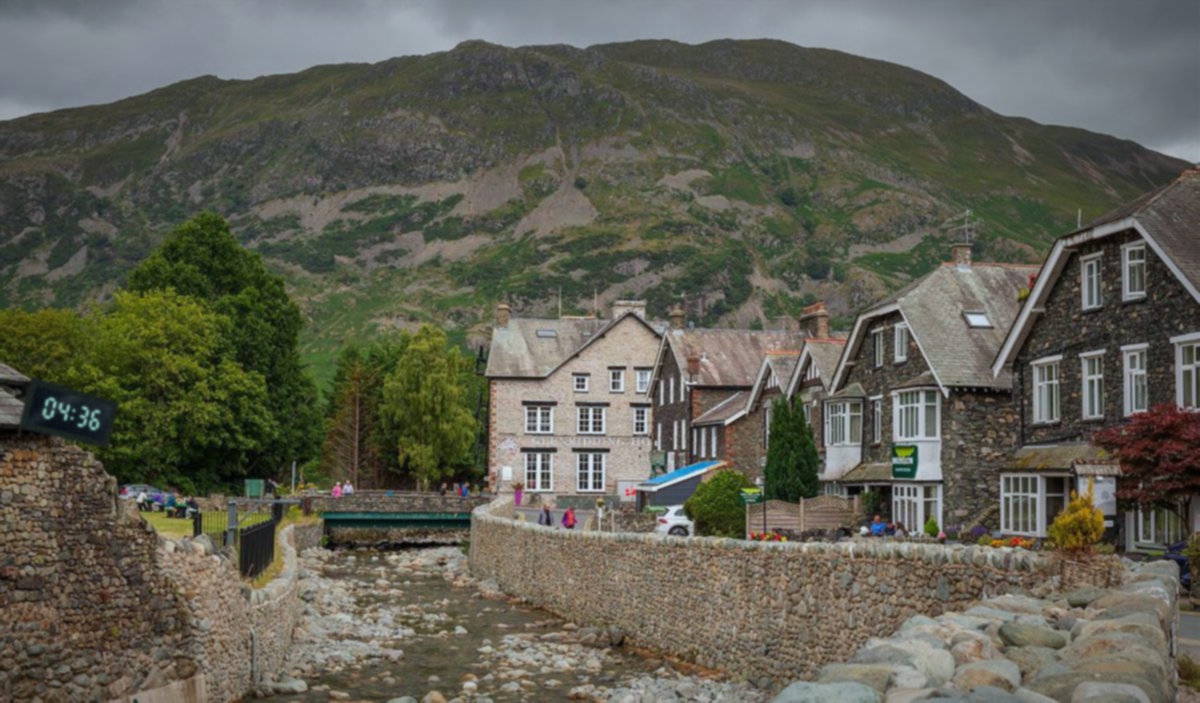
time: 4:36
